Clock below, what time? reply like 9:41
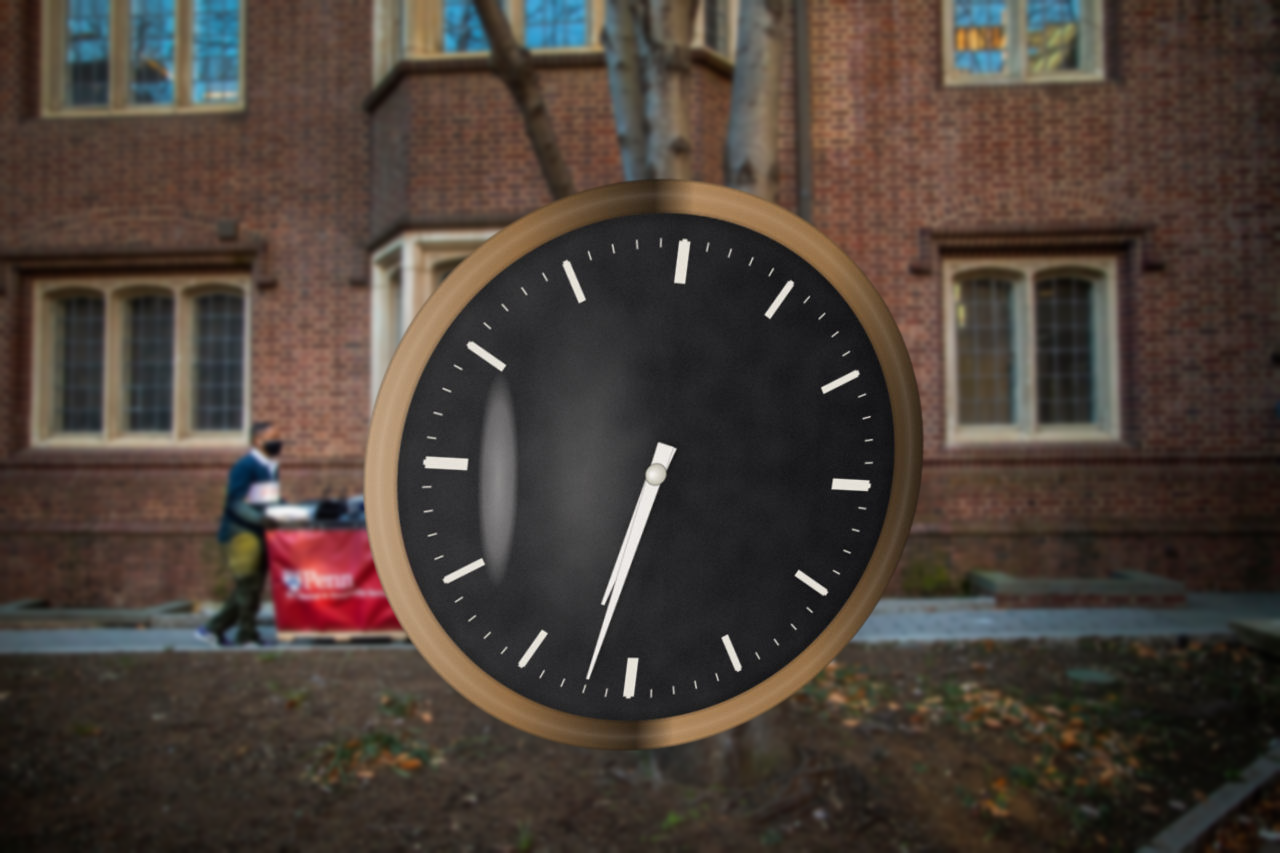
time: 6:32
